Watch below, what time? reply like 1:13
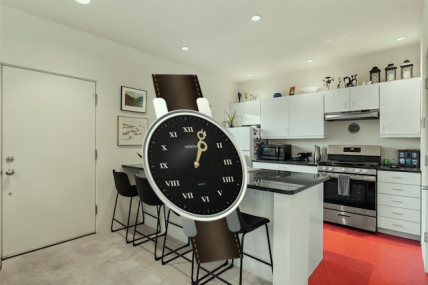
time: 1:04
